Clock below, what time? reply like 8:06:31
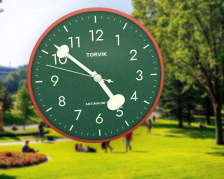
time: 4:51:48
